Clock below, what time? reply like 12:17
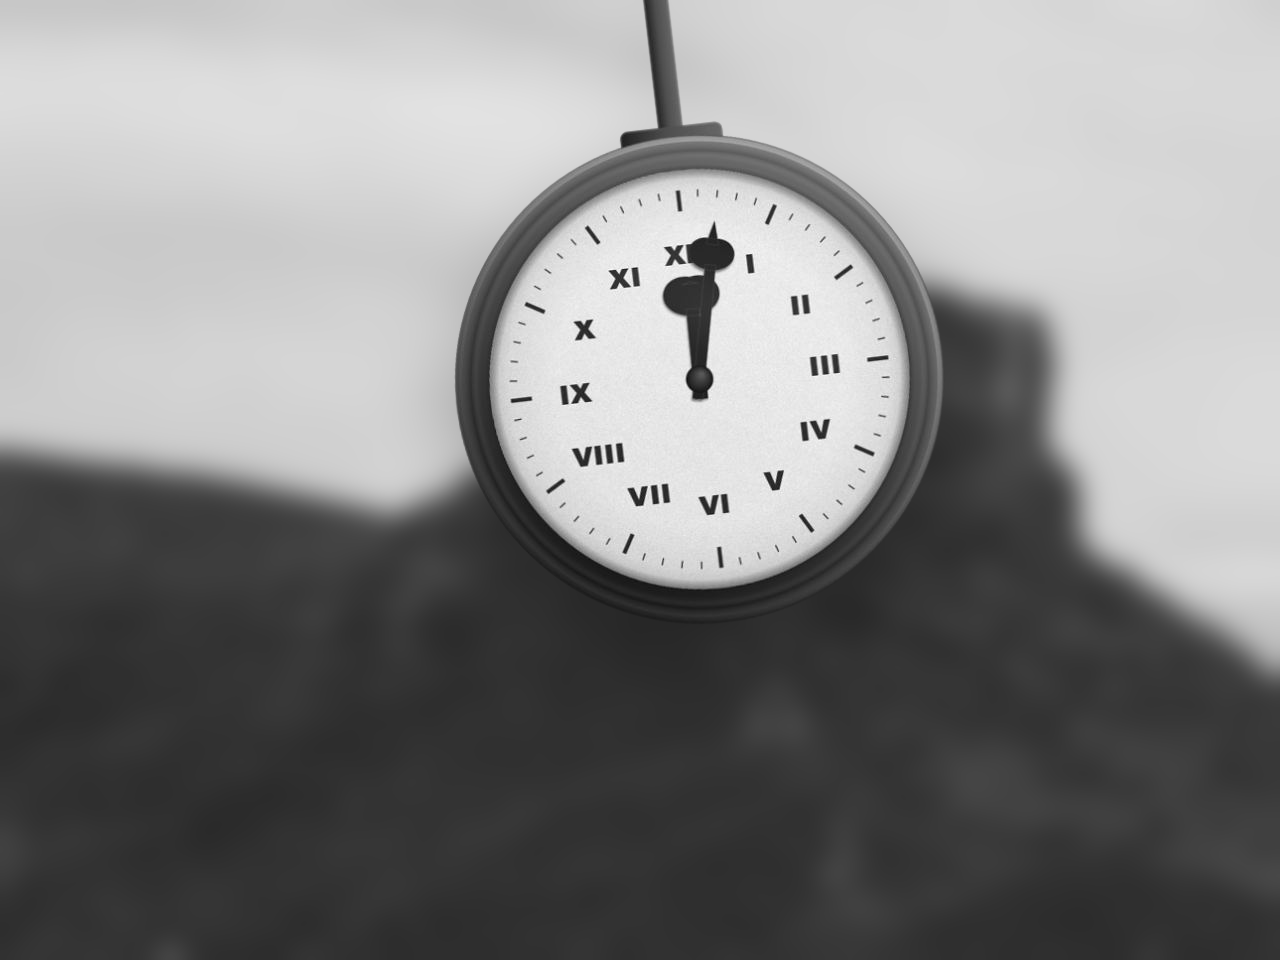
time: 12:02
